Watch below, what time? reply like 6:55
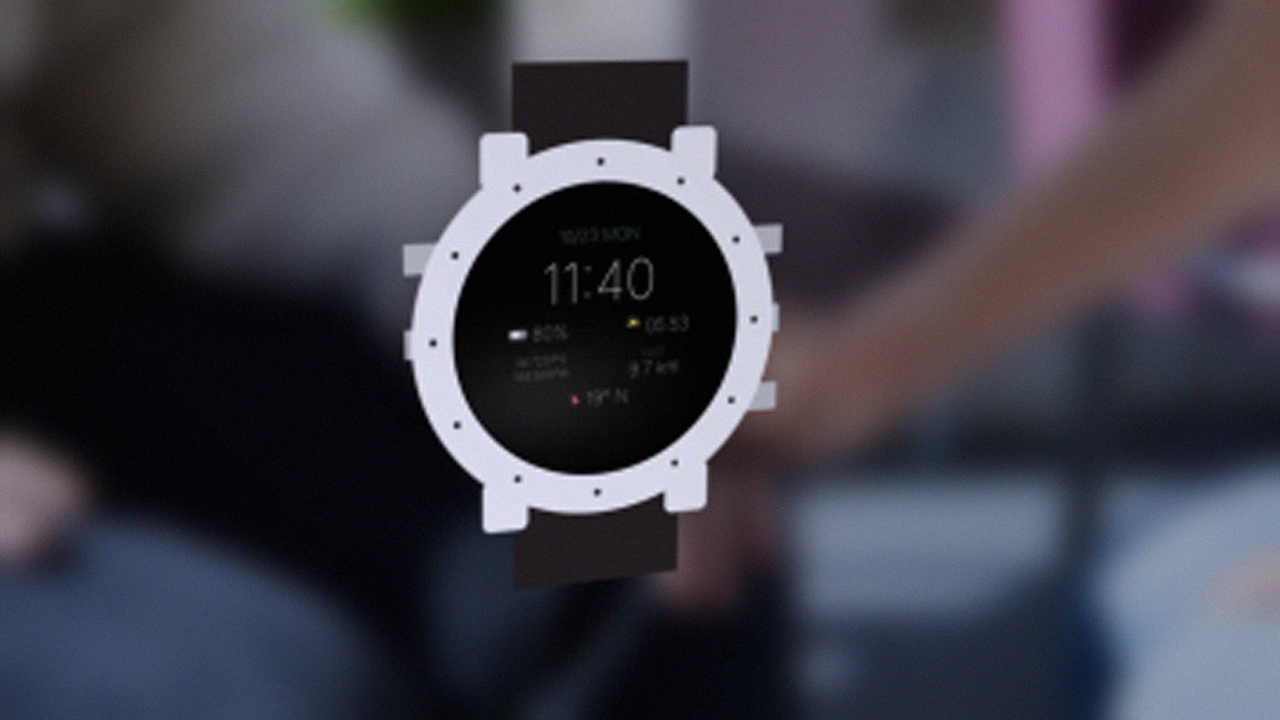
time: 11:40
